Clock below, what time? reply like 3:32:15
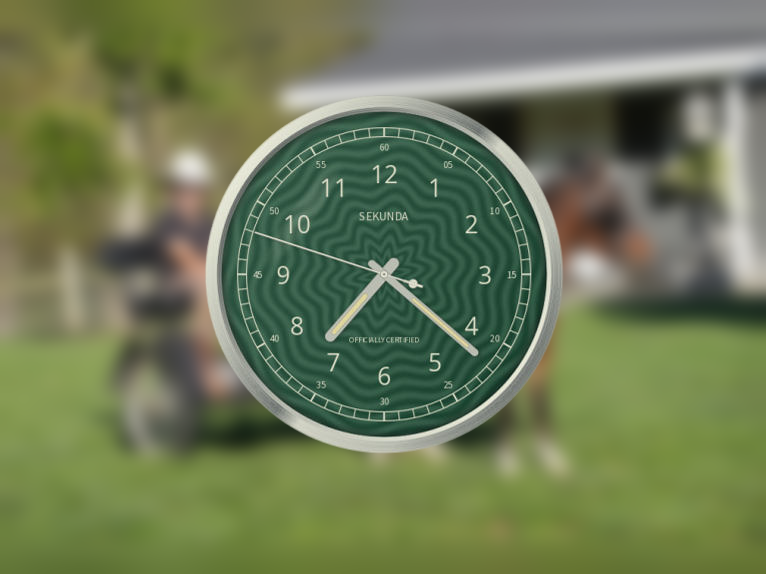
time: 7:21:48
